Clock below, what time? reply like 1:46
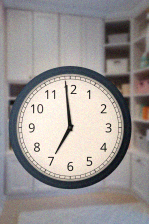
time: 6:59
